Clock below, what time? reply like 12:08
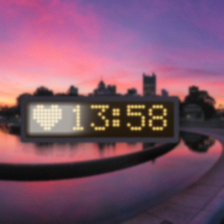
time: 13:58
